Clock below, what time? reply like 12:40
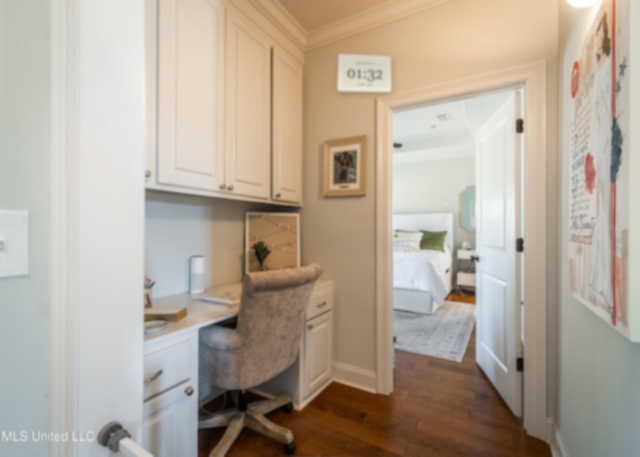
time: 1:32
